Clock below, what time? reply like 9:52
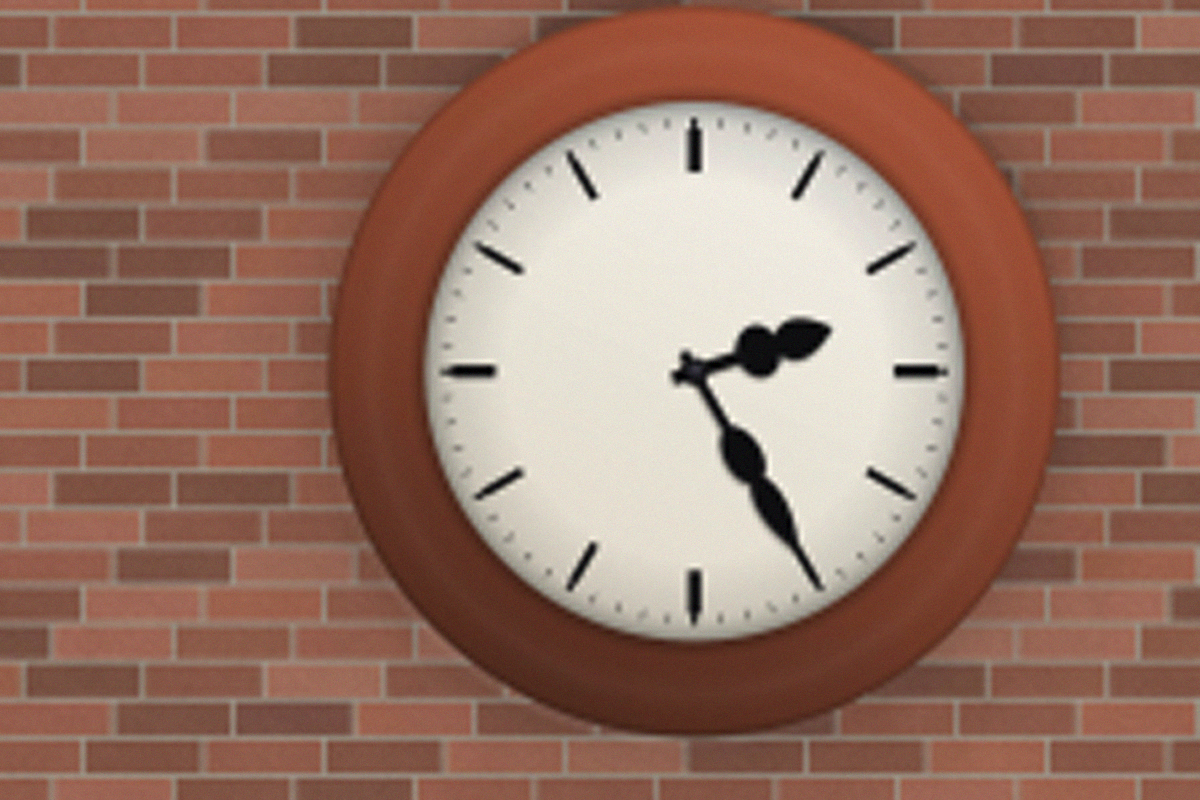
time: 2:25
